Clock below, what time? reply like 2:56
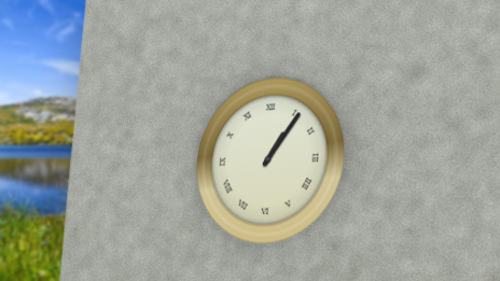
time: 1:06
